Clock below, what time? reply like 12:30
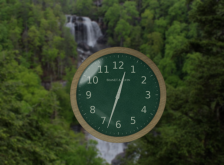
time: 12:33
